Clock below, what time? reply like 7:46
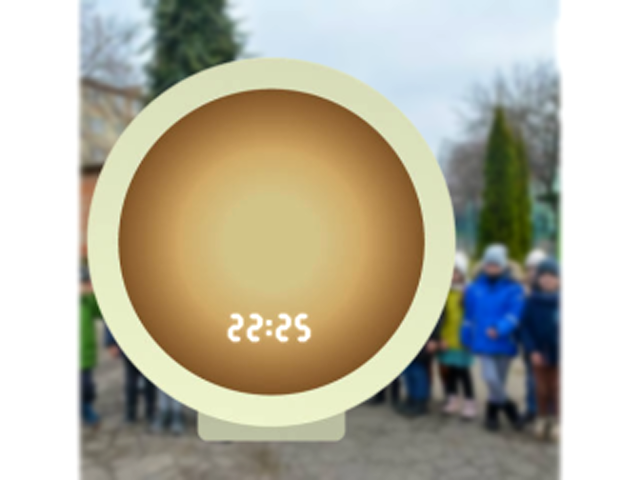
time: 22:25
